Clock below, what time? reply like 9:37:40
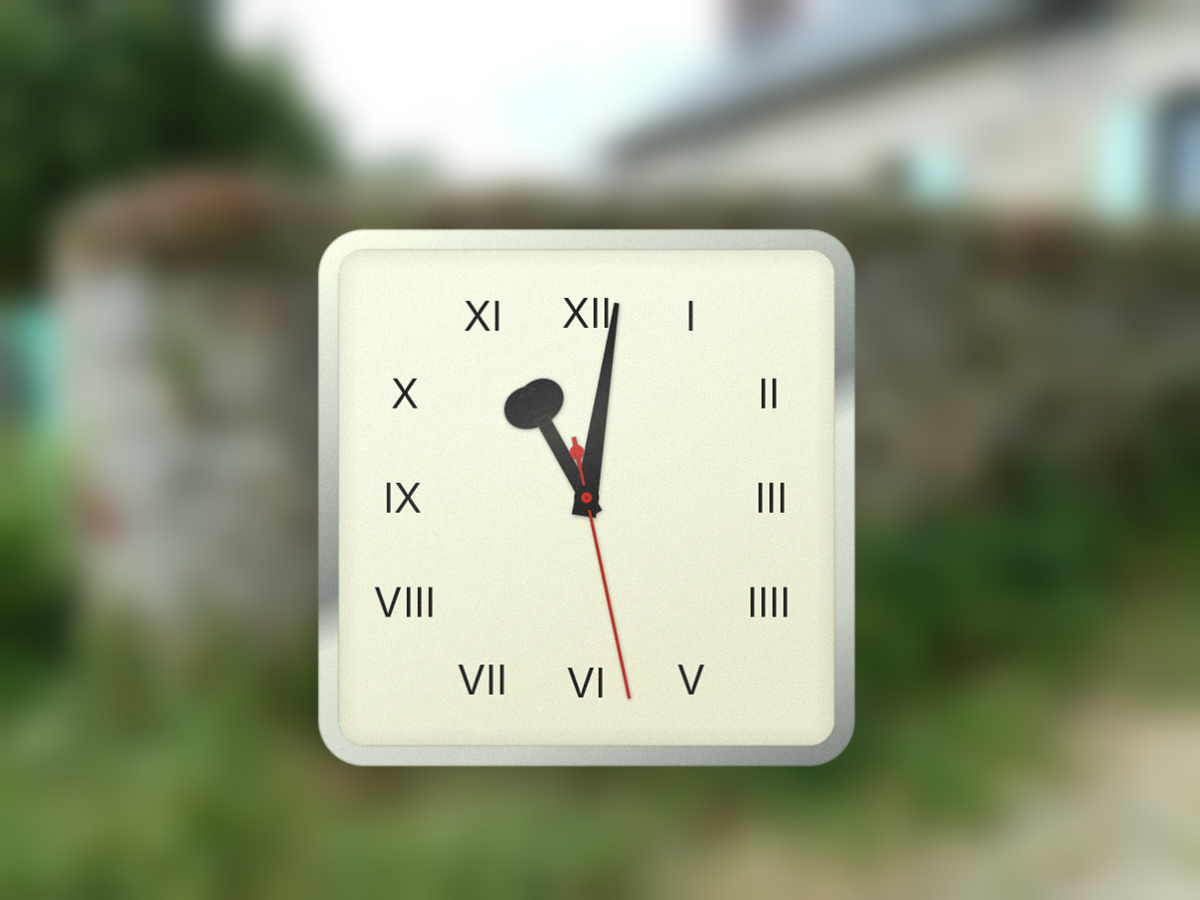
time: 11:01:28
